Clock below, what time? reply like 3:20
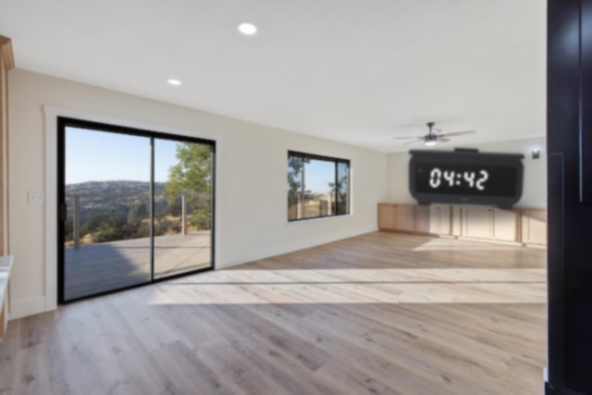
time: 4:42
